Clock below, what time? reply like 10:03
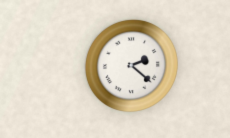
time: 2:22
